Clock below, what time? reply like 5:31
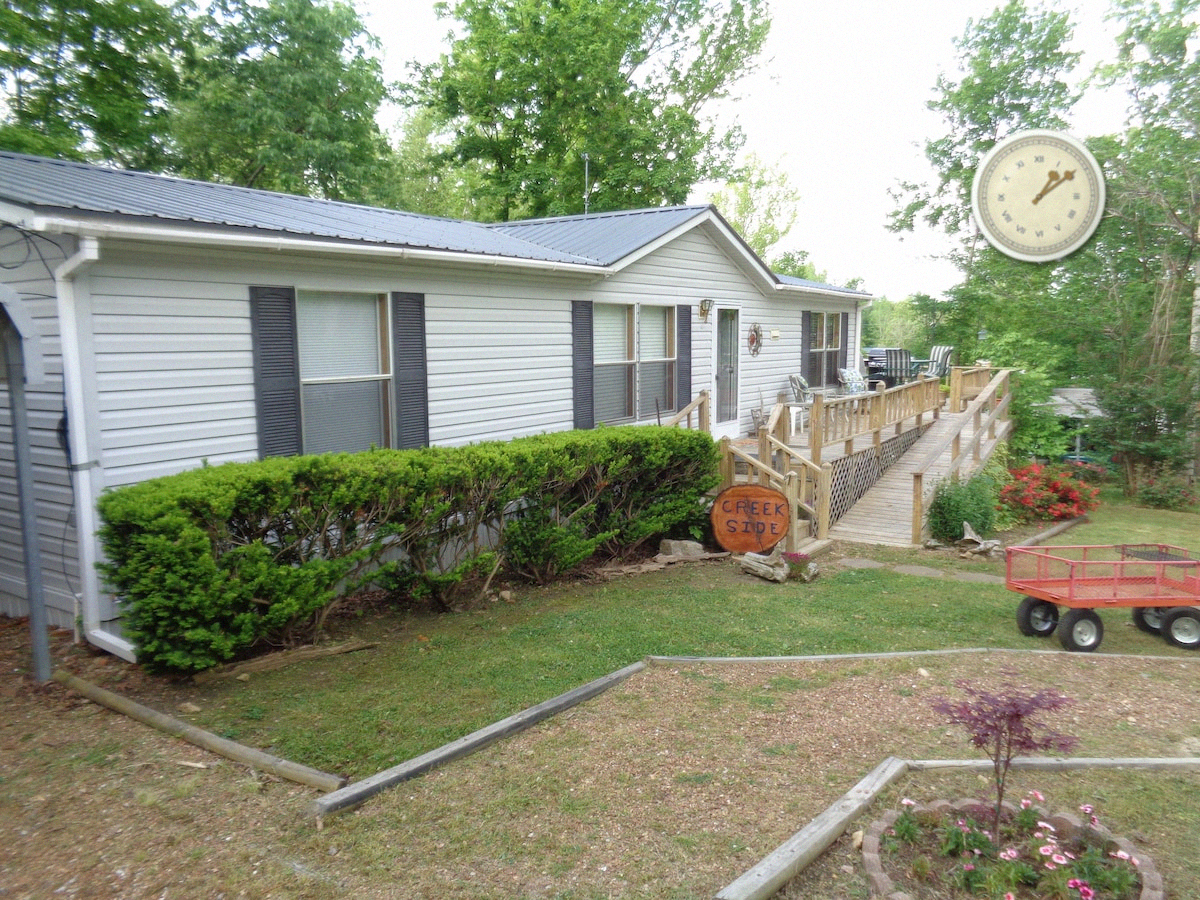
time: 1:09
